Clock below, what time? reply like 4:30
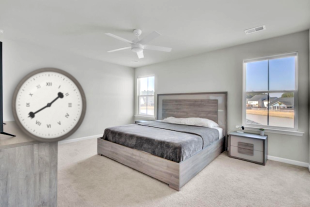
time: 1:40
